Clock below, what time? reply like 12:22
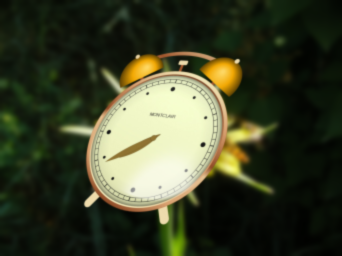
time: 7:39
